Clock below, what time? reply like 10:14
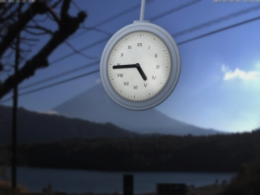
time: 4:44
